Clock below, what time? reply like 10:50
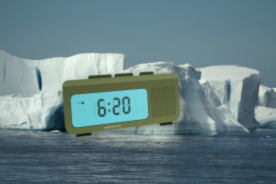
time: 6:20
